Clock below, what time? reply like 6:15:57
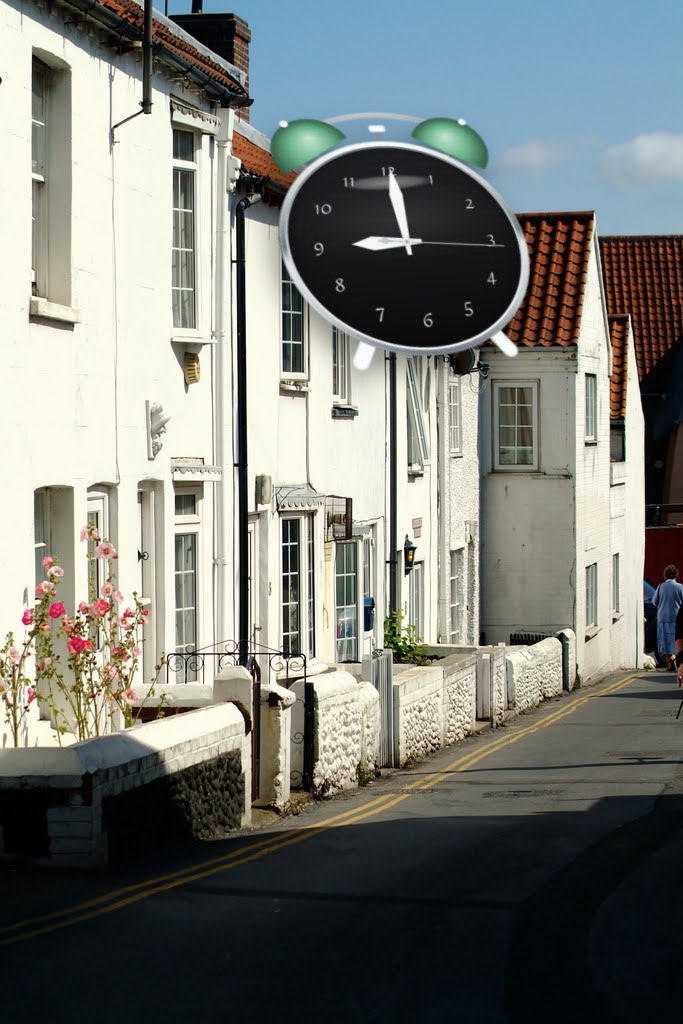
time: 9:00:16
